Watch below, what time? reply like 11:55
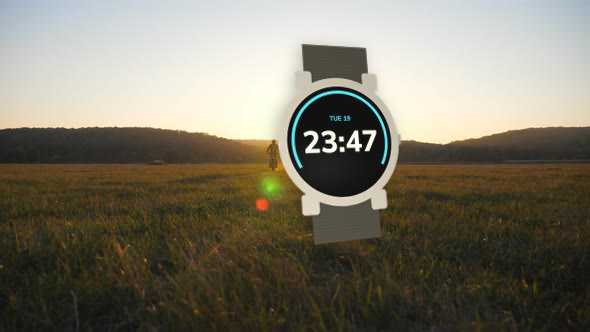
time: 23:47
